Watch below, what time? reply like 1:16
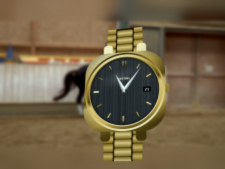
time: 11:06
